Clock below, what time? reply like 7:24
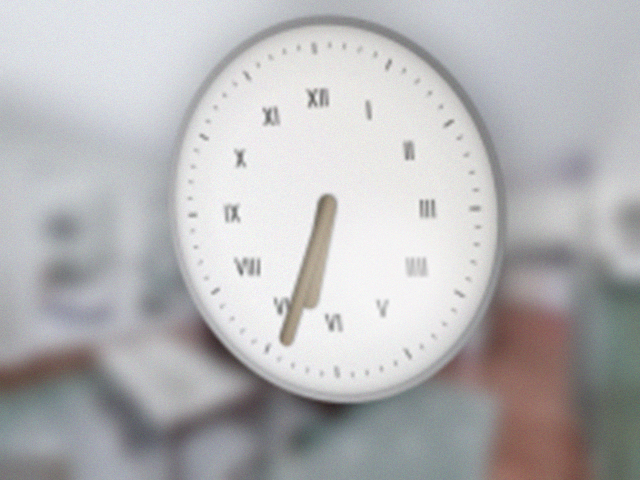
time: 6:34
